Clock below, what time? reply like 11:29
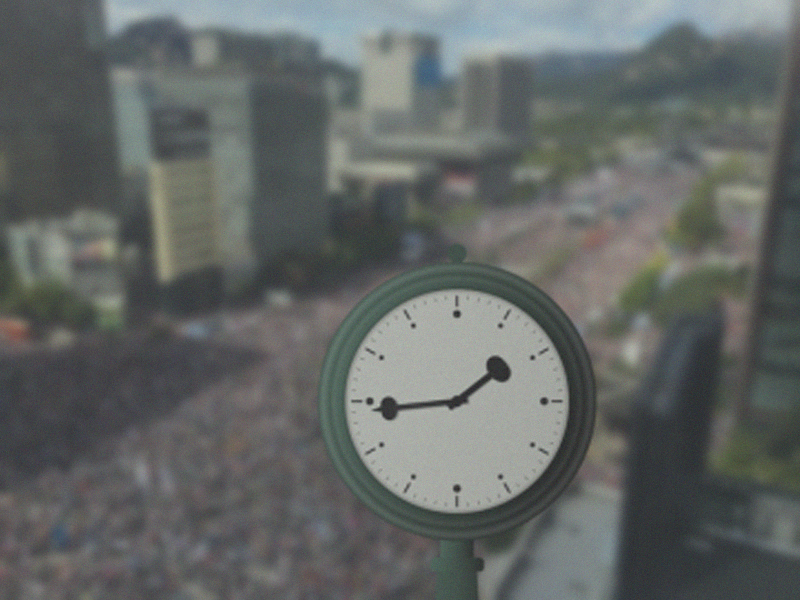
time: 1:44
